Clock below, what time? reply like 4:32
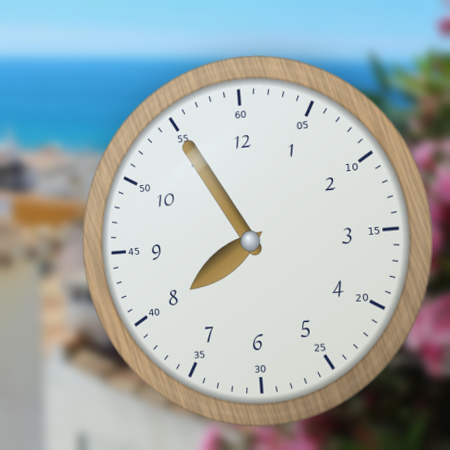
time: 7:55
